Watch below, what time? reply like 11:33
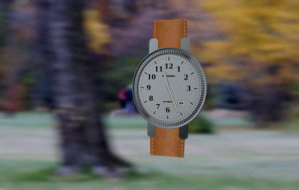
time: 11:26
